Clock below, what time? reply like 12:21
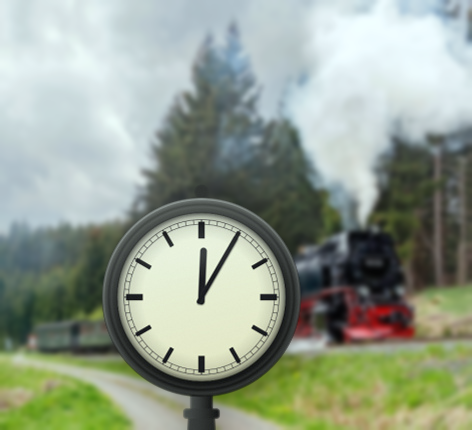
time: 12:05
